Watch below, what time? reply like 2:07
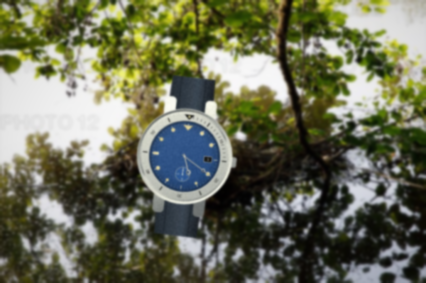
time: 5:20
